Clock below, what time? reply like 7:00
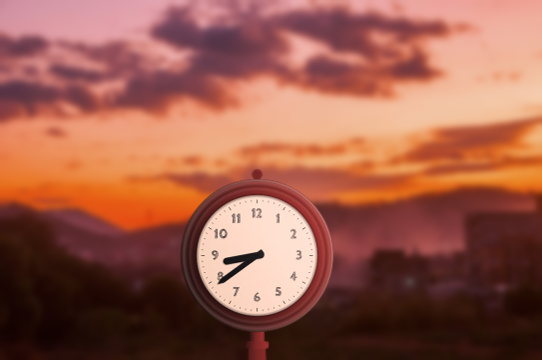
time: 8:39
